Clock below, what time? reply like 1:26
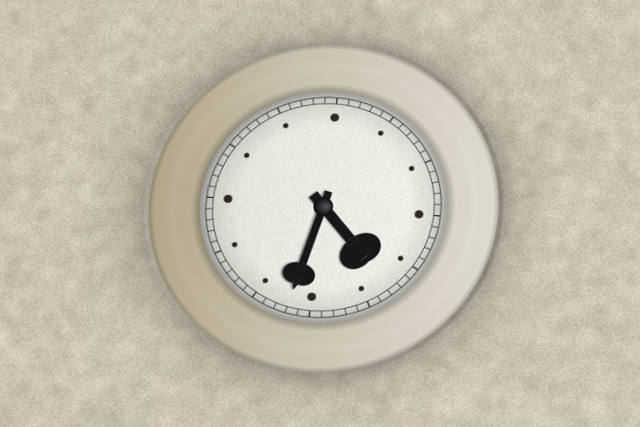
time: 4:32
